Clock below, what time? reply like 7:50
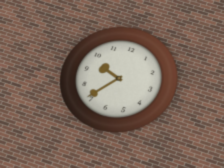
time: 9:36
